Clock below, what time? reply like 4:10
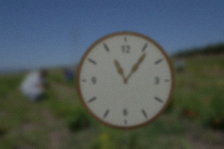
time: 11:06
